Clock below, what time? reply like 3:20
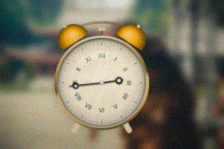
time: 2:44
